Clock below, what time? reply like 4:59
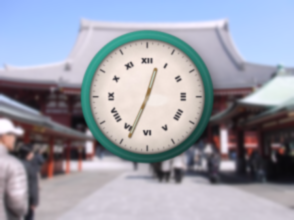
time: 12:34
